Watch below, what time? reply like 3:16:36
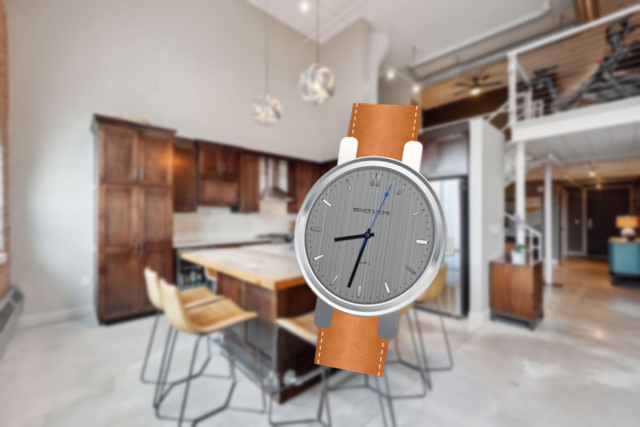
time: 8:32:03
